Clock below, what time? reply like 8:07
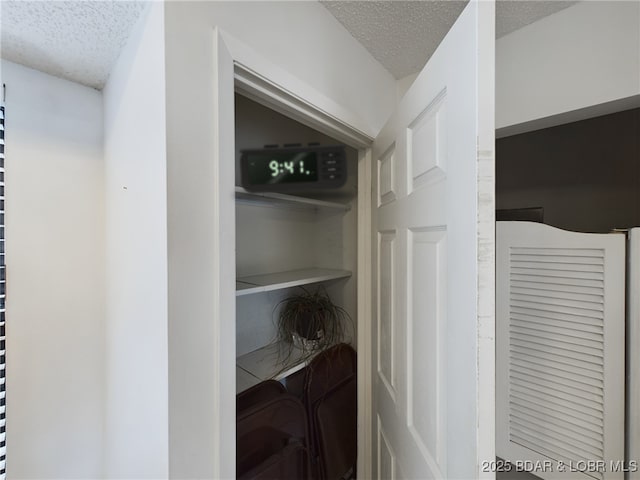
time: 9:41
